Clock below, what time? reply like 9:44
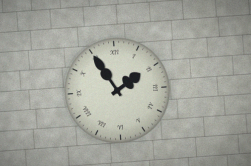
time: 1:55
